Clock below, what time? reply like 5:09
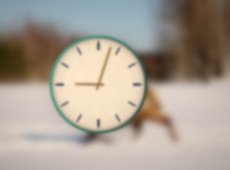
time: 9:03
